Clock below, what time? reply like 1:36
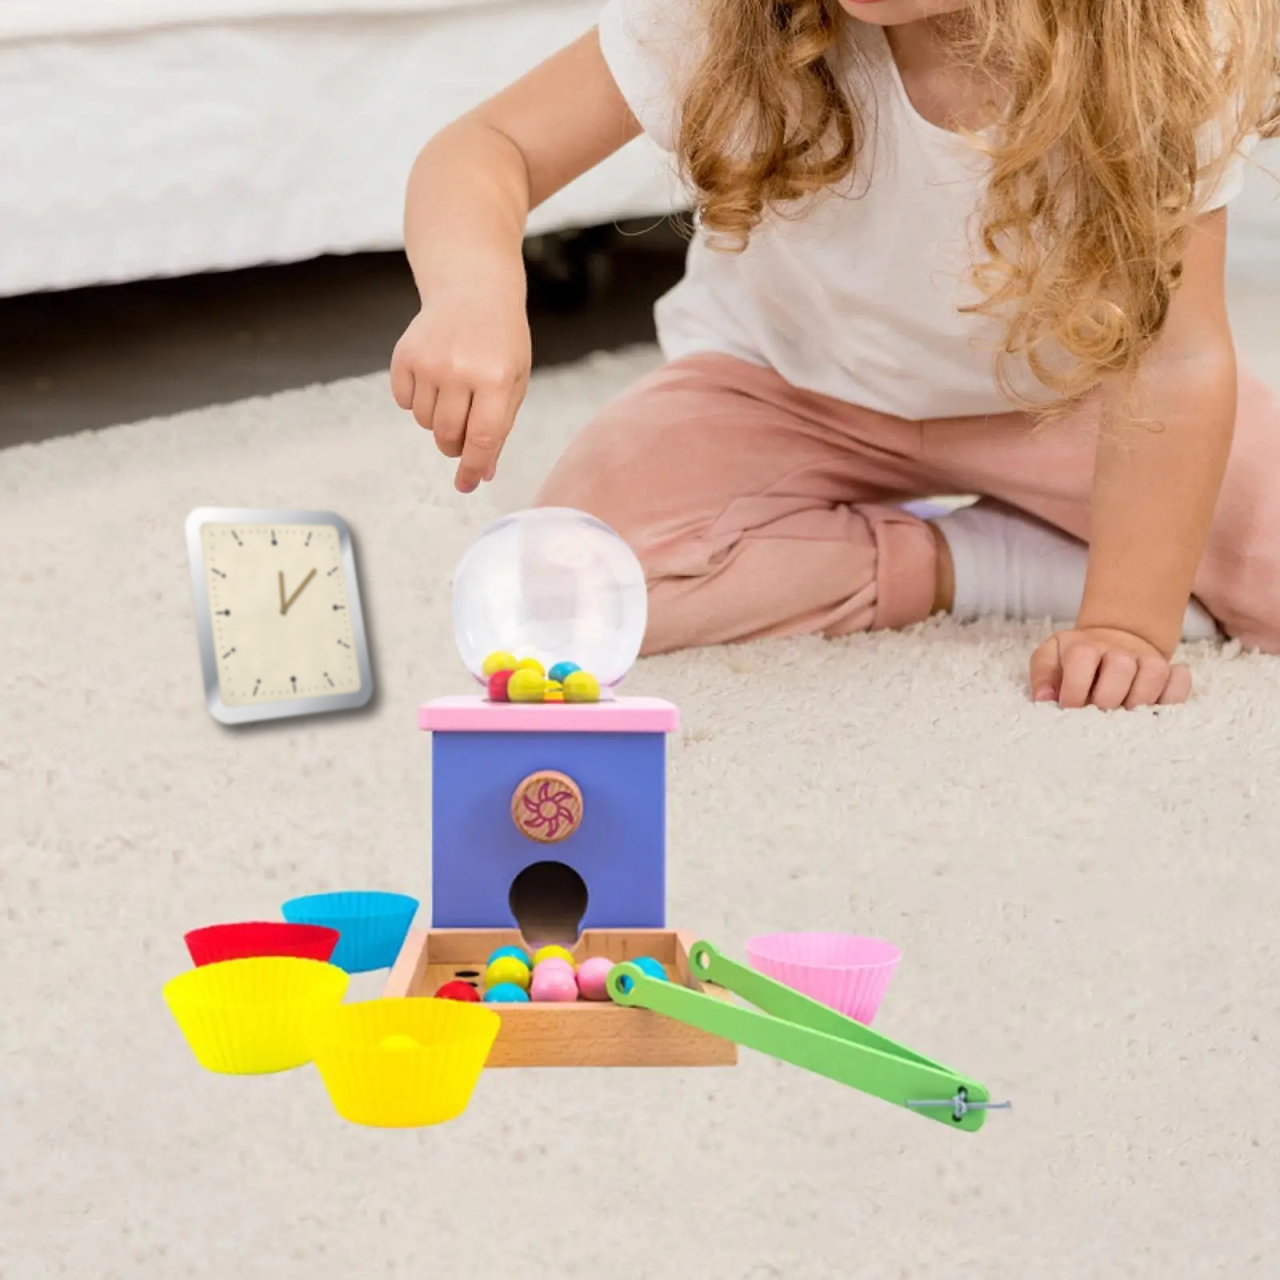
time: 12:08
